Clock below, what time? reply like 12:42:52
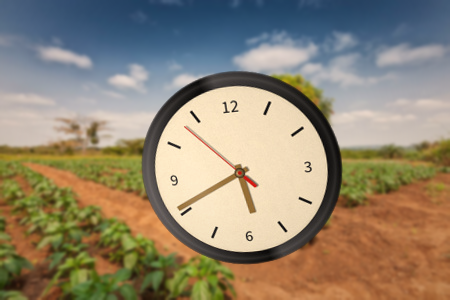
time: 5:40:53
